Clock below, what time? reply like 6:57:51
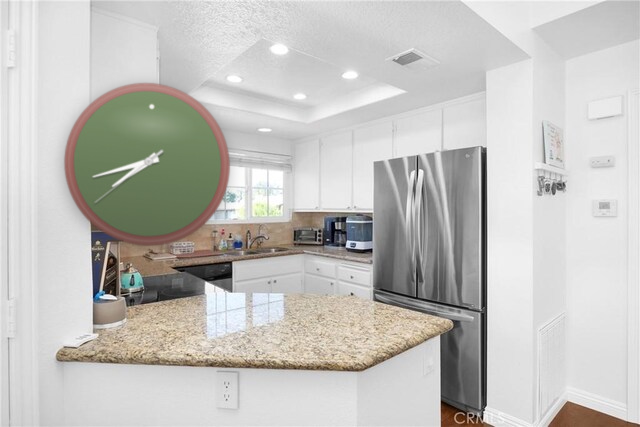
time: 7:41:38
